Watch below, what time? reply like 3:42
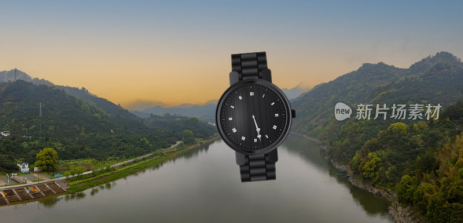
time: 5:28
